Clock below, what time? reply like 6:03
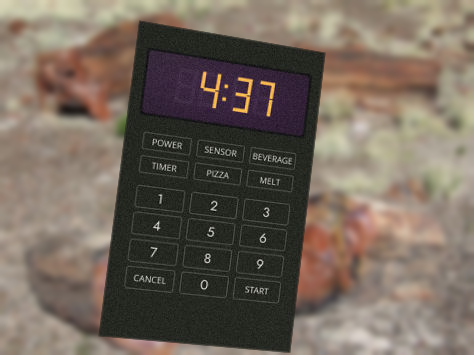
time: 4:37
